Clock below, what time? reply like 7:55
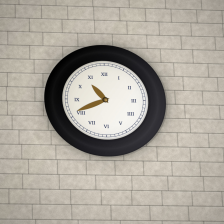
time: 10:41
